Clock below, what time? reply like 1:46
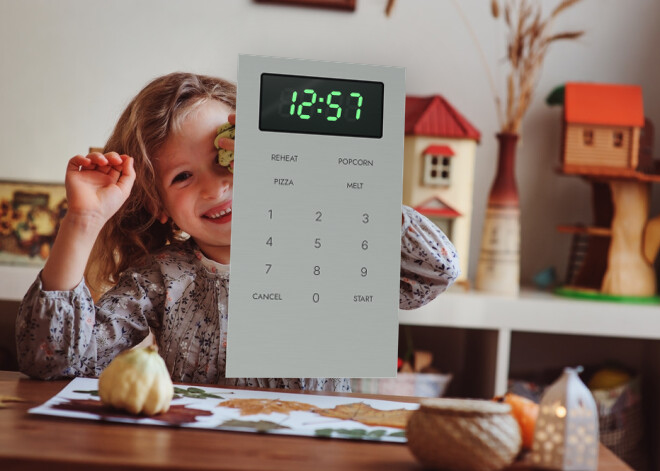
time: 12:57
